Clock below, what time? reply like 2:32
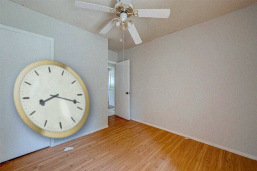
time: 8:18
